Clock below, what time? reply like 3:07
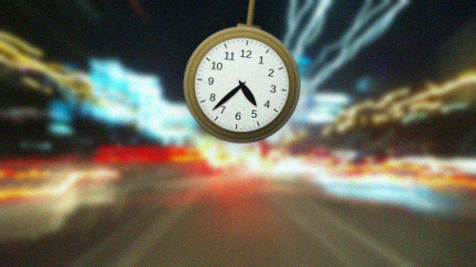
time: 4:37
